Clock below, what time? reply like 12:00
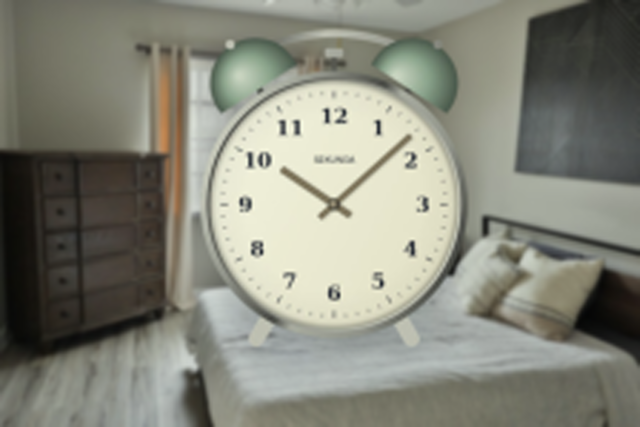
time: 10:08
